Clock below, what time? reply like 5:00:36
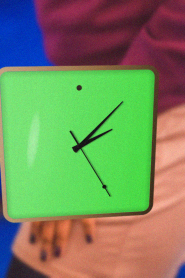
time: 2:07:25
